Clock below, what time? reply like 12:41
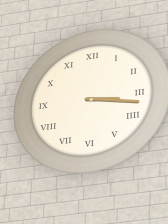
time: 3:17
